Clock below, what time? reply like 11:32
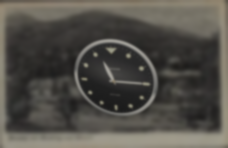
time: 11:15
